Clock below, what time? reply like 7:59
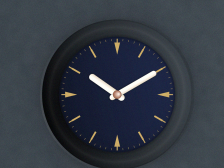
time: 10:10
